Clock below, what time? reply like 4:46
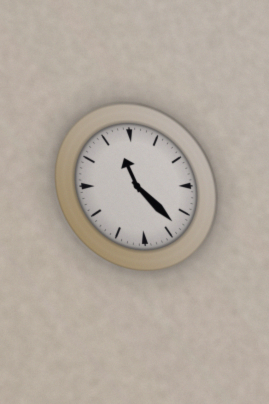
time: 11:23
